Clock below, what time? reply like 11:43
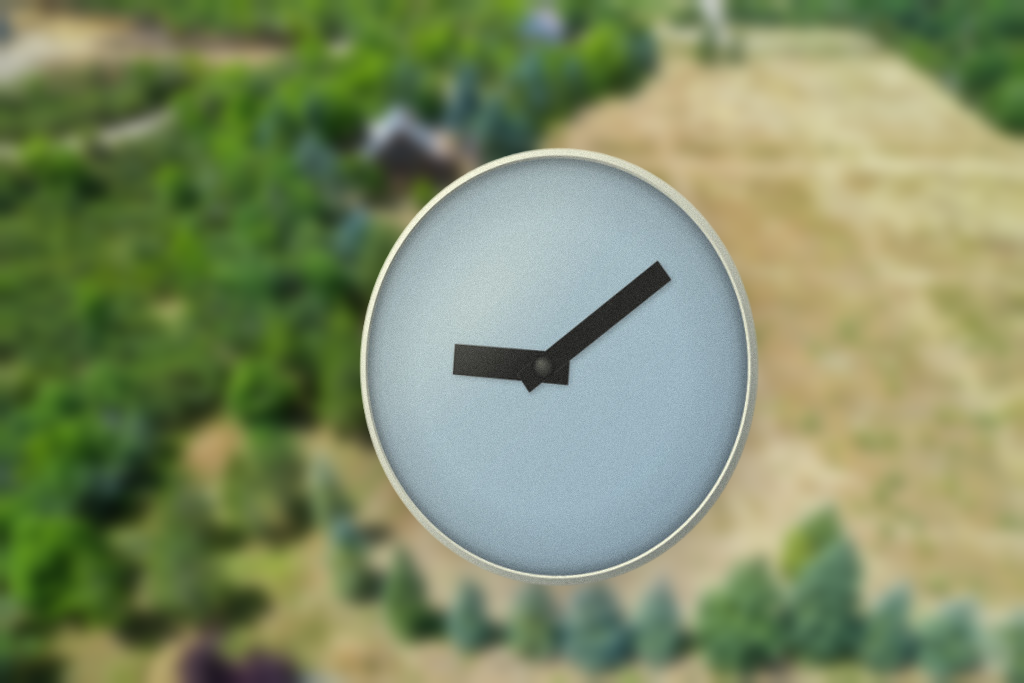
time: 9:09
